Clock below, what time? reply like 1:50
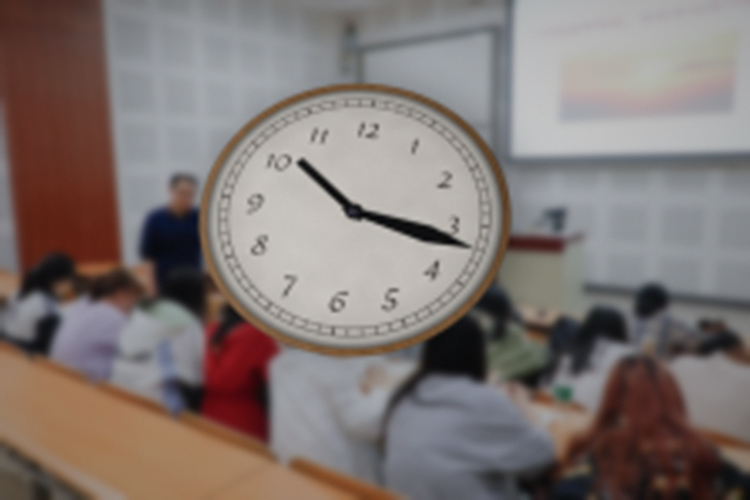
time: 10:17
